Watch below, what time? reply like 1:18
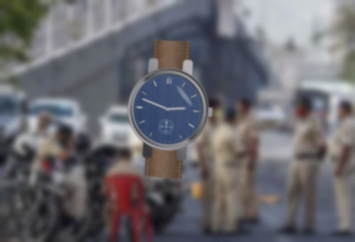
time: 2:48
